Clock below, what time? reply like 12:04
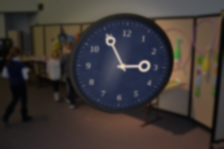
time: 2:55
